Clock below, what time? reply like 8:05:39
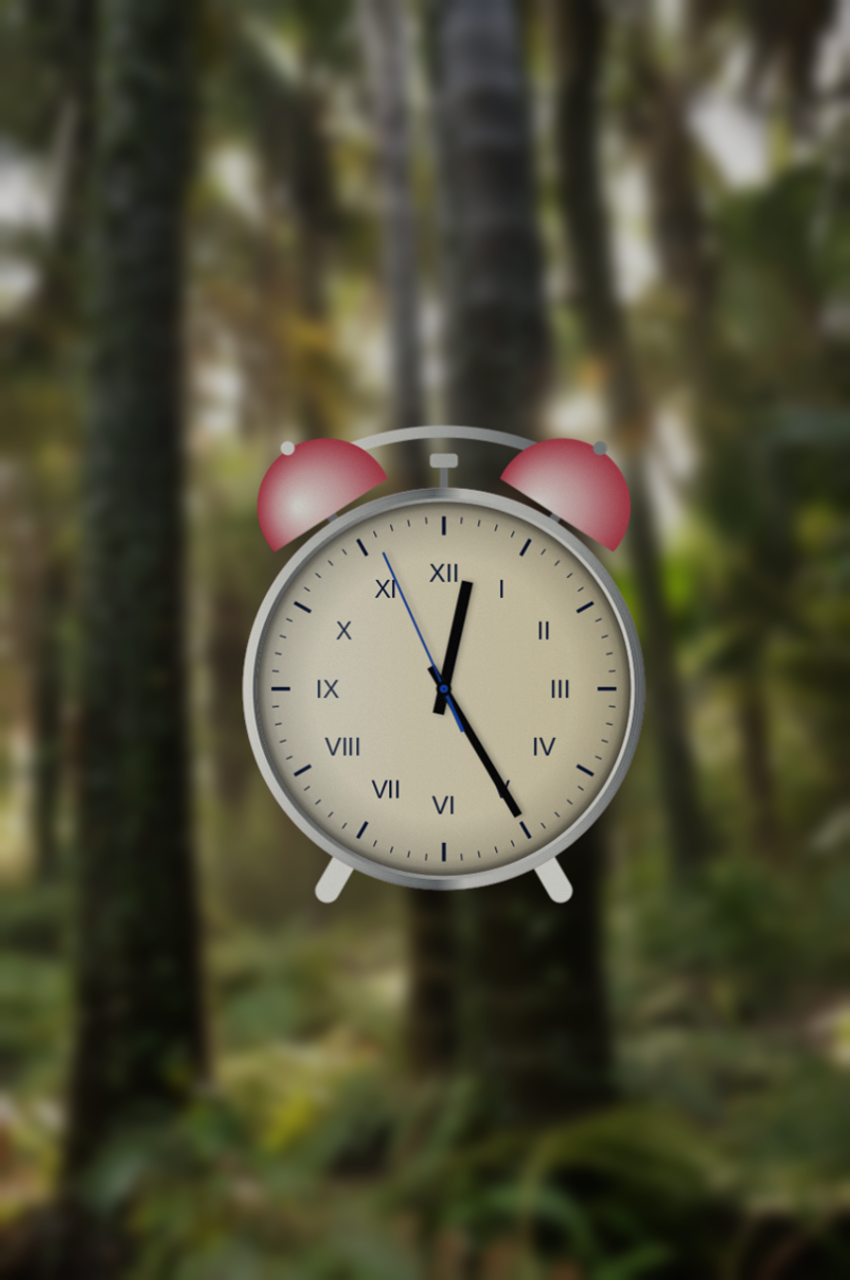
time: 12:24:56
